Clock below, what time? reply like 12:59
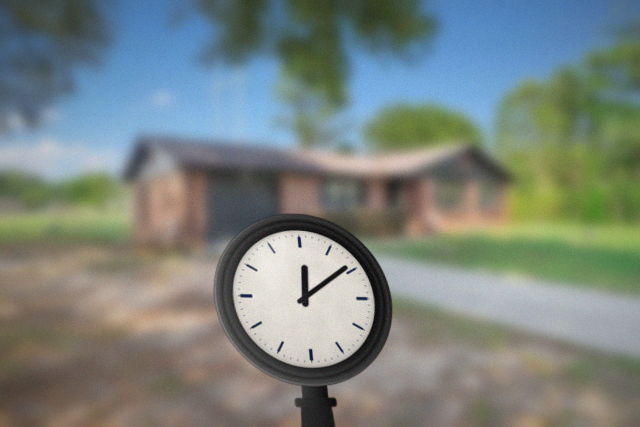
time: 12:09
